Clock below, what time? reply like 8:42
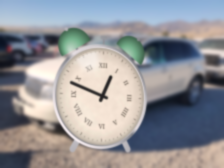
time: 12:48
